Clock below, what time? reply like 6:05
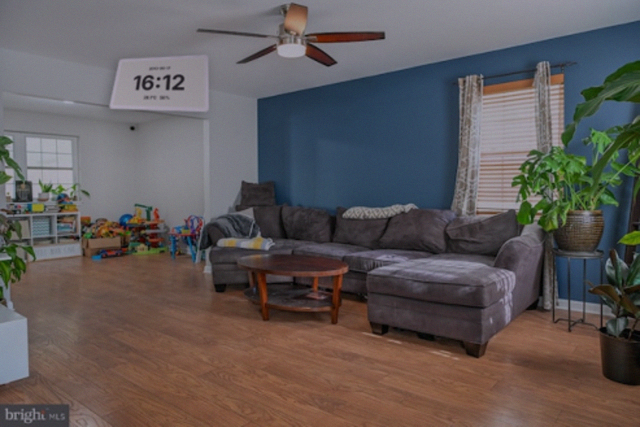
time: 16:12
